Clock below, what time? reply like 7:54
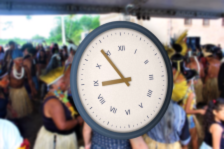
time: 8:54
